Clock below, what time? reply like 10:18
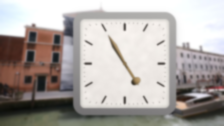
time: 4:55
